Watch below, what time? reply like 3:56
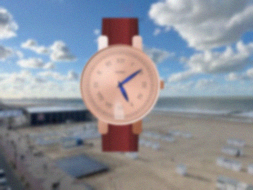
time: 5:09
